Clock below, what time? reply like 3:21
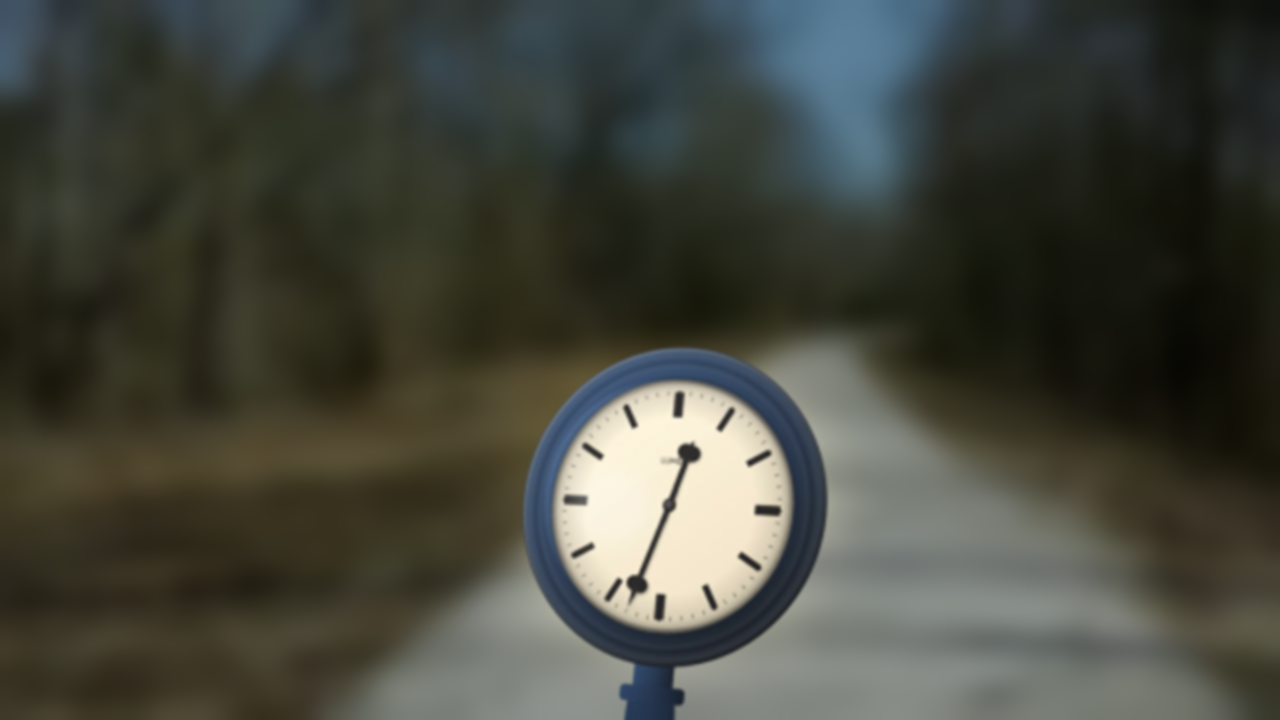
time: 12:33
